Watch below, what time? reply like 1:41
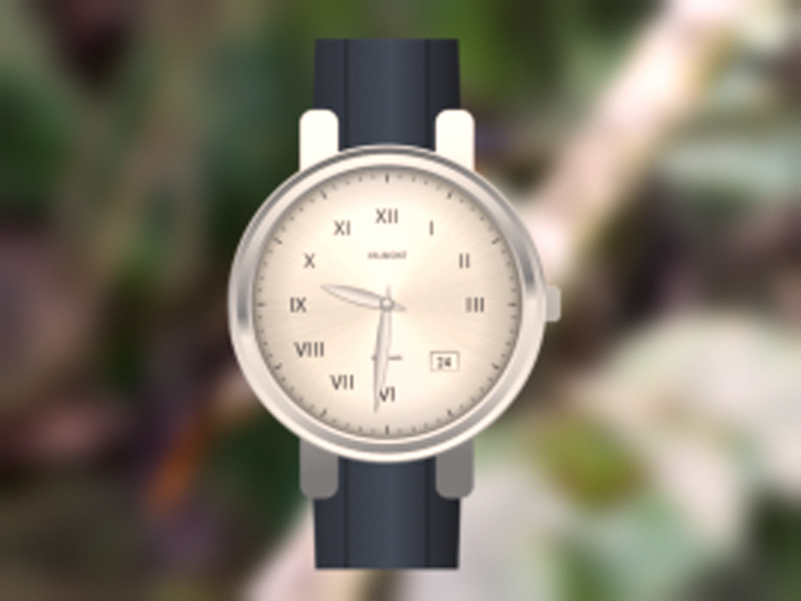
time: 9:31
